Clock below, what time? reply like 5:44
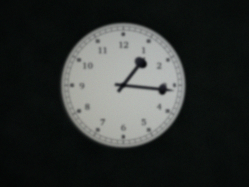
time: 1:16
